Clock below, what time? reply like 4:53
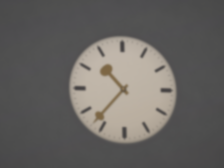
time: 10:37
